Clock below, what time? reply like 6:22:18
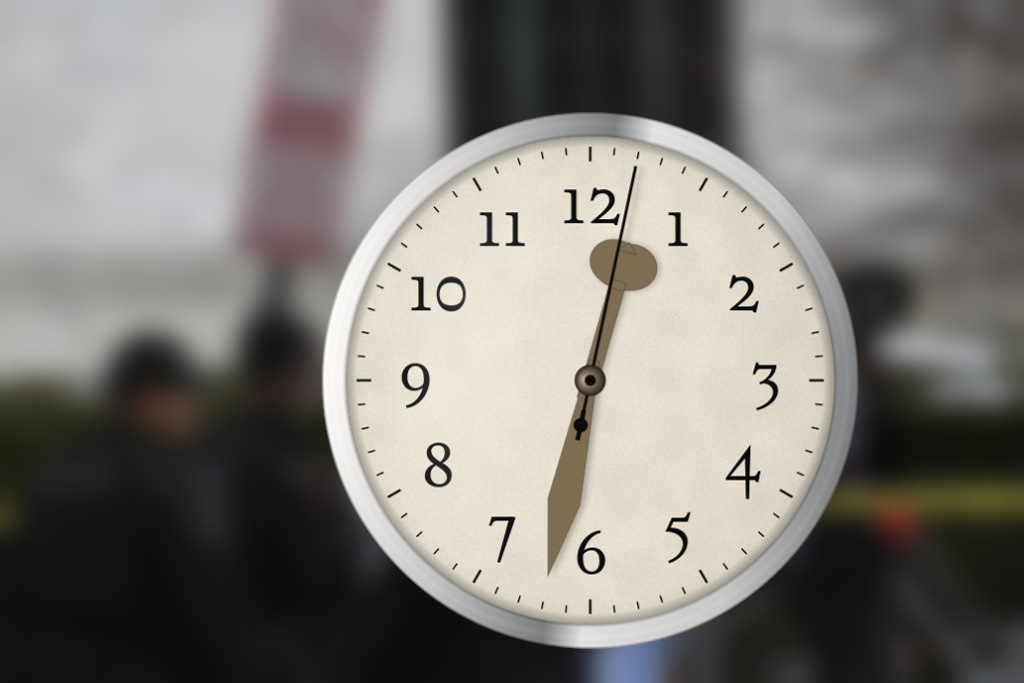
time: 12:32:02
